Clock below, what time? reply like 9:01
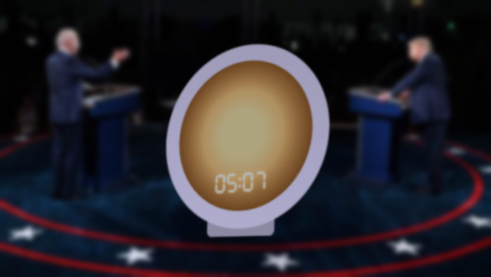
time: 5:07
